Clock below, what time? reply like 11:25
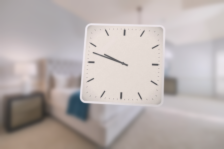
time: 9:48
